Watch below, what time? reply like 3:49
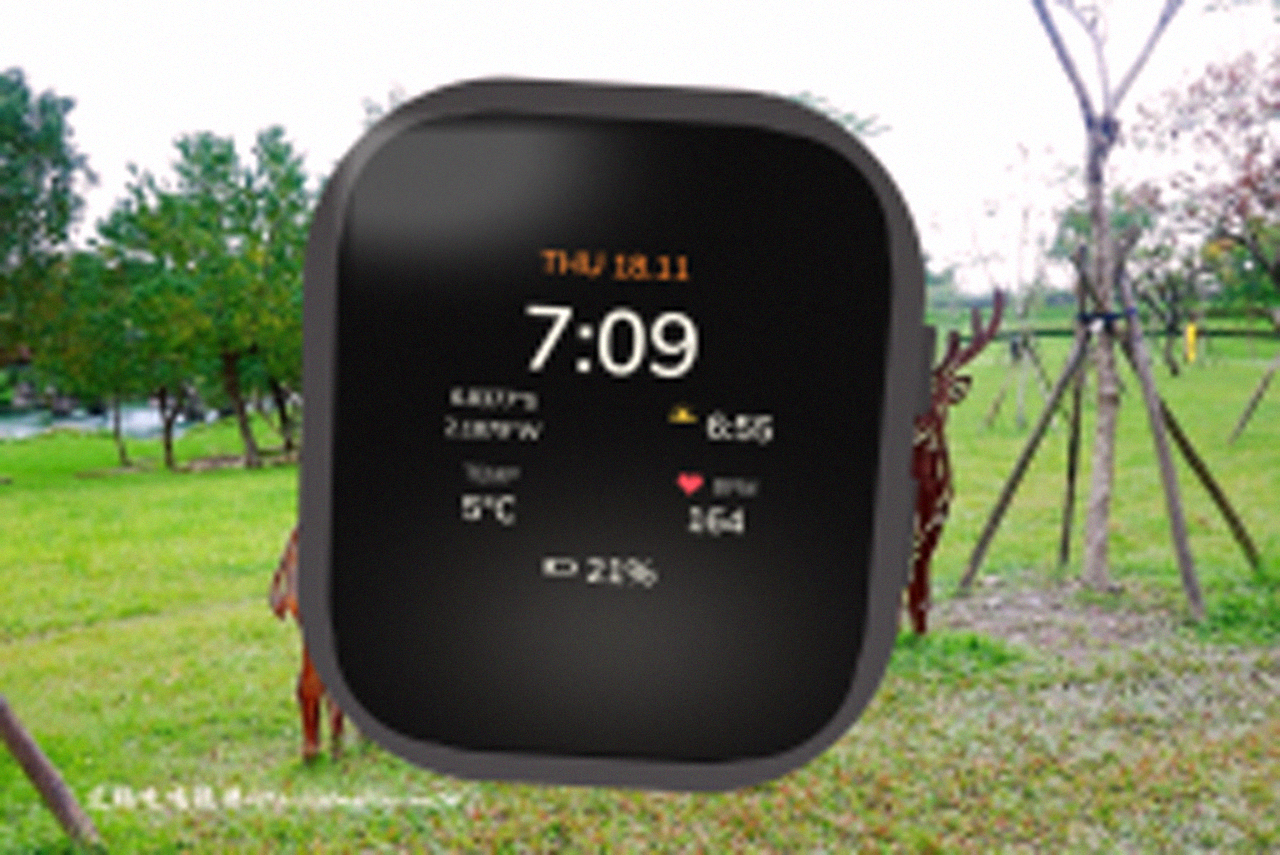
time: 7:09
